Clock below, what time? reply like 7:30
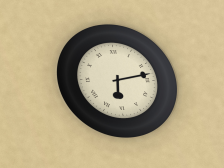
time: 6:13
